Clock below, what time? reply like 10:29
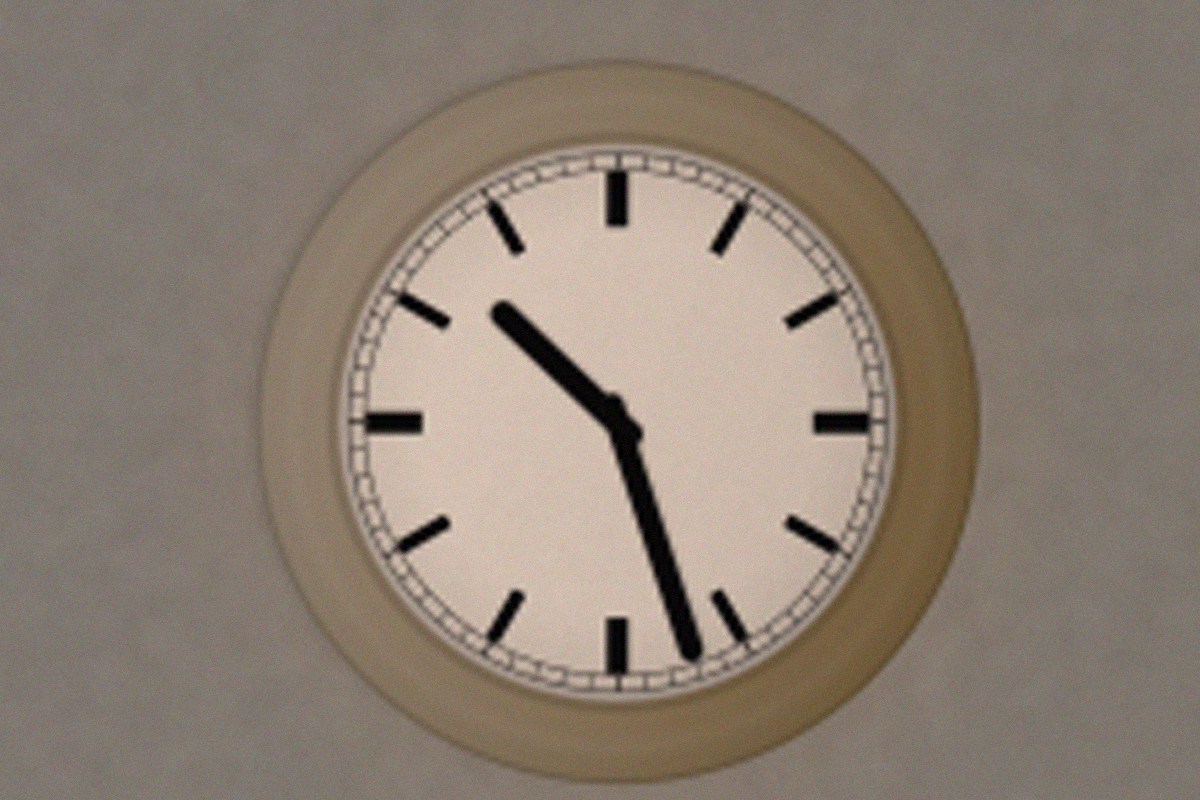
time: 10:27
